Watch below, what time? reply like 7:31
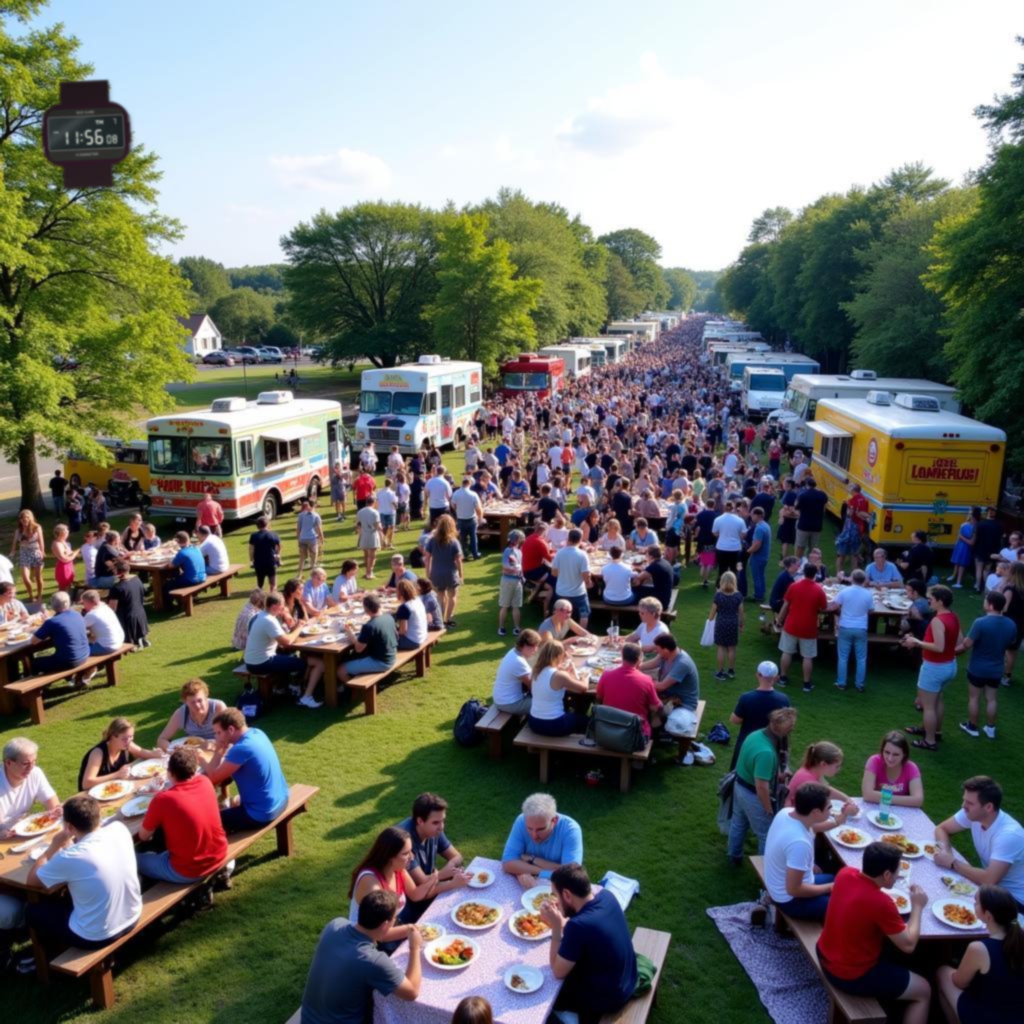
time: 11:56
